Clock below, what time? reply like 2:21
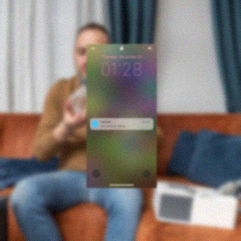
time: 1:28
